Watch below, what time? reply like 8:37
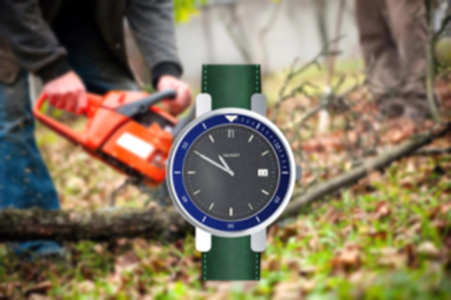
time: 10:50
